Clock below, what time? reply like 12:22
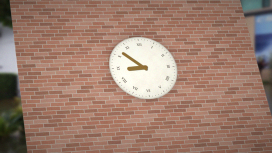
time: 8:52
